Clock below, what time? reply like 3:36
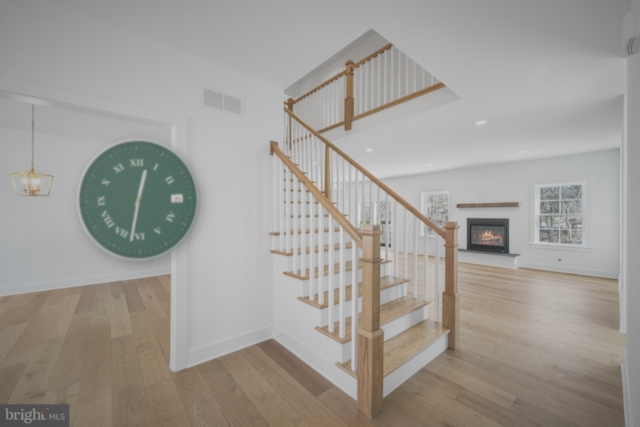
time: 12:32
